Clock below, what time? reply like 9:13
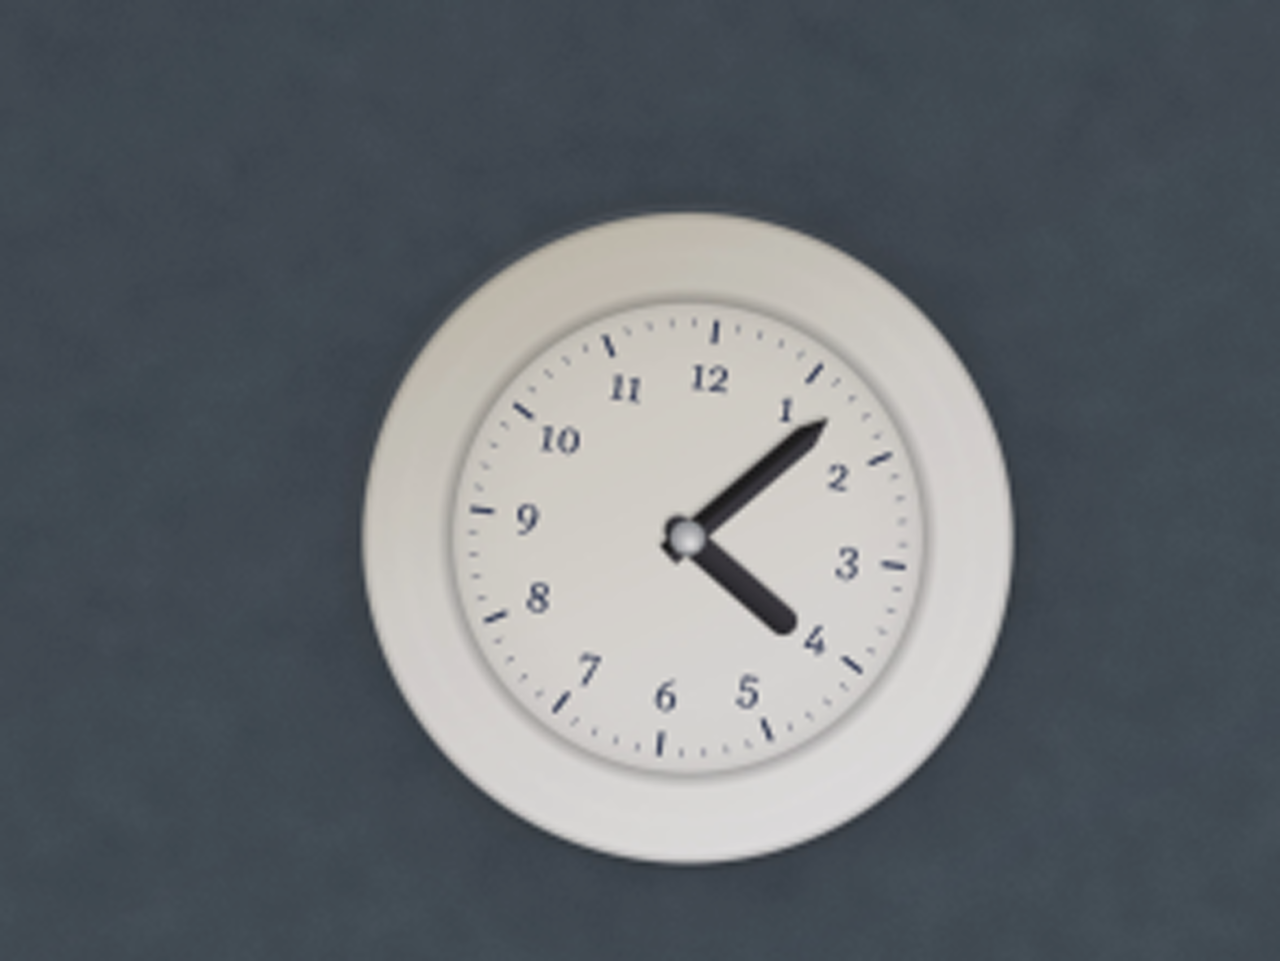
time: 4:07
